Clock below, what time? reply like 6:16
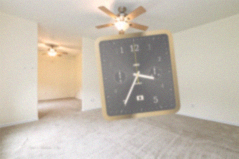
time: 3:35
